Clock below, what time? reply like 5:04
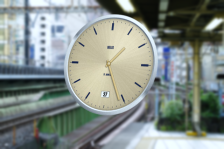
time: 1:26
